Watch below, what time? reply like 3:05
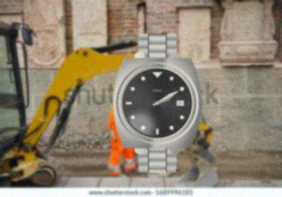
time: 2:10
